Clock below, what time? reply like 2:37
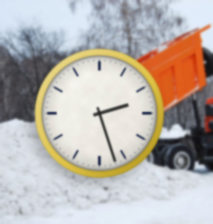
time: 2:27
